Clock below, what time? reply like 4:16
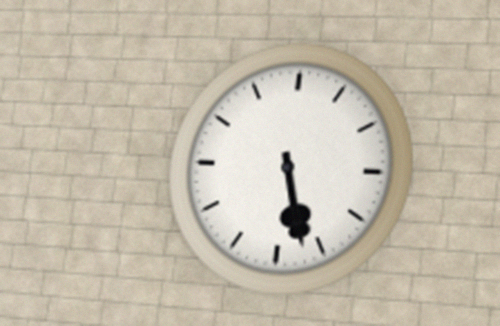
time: 5:27
